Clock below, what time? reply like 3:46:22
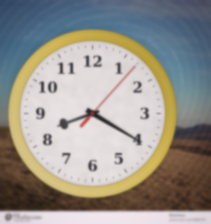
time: 8:20:07
